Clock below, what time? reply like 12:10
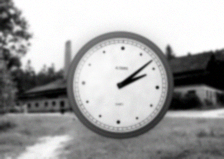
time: 2:08
